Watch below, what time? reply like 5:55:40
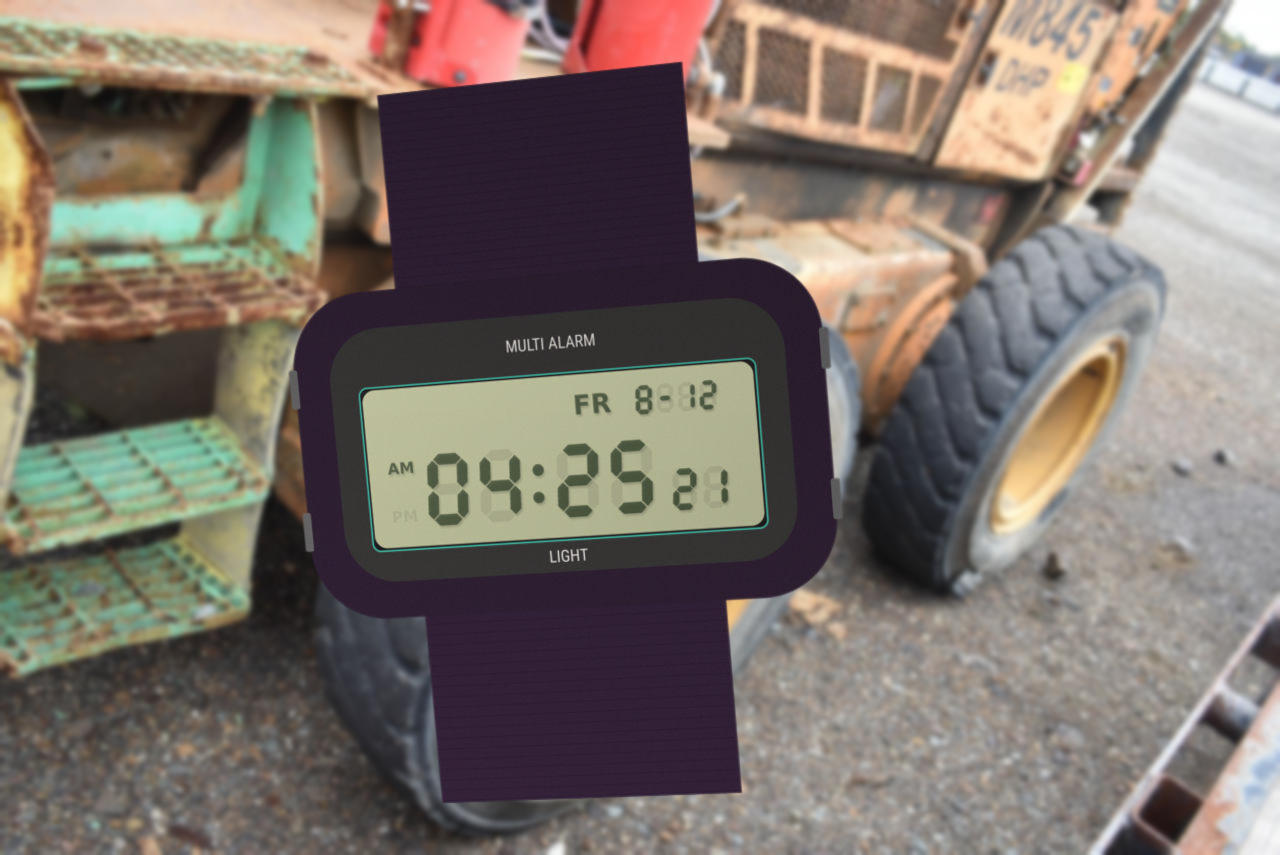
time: 4:25:21
